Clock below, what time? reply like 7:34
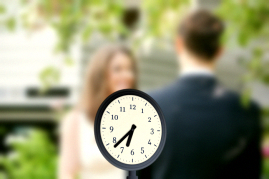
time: 6:38
